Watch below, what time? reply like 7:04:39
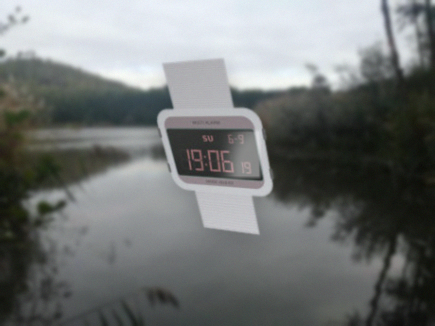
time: 19:06:19
